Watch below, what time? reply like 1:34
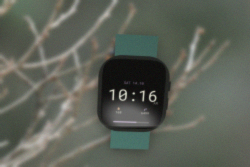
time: 10:16
